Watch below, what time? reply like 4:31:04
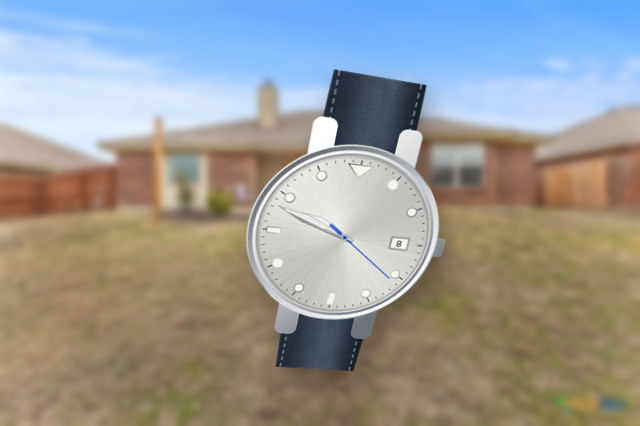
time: 9:48:21
